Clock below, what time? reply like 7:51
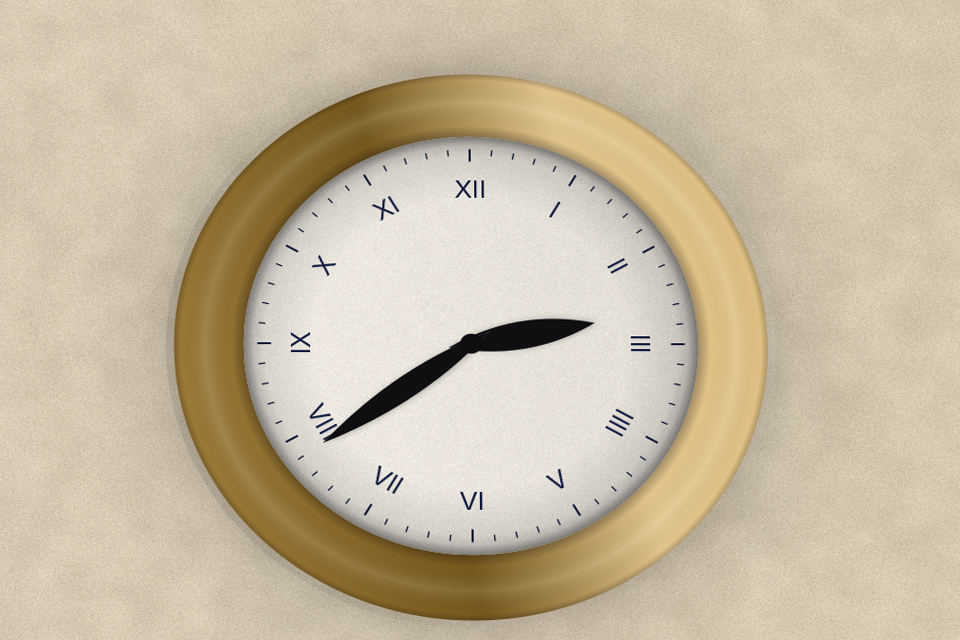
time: 2:39
